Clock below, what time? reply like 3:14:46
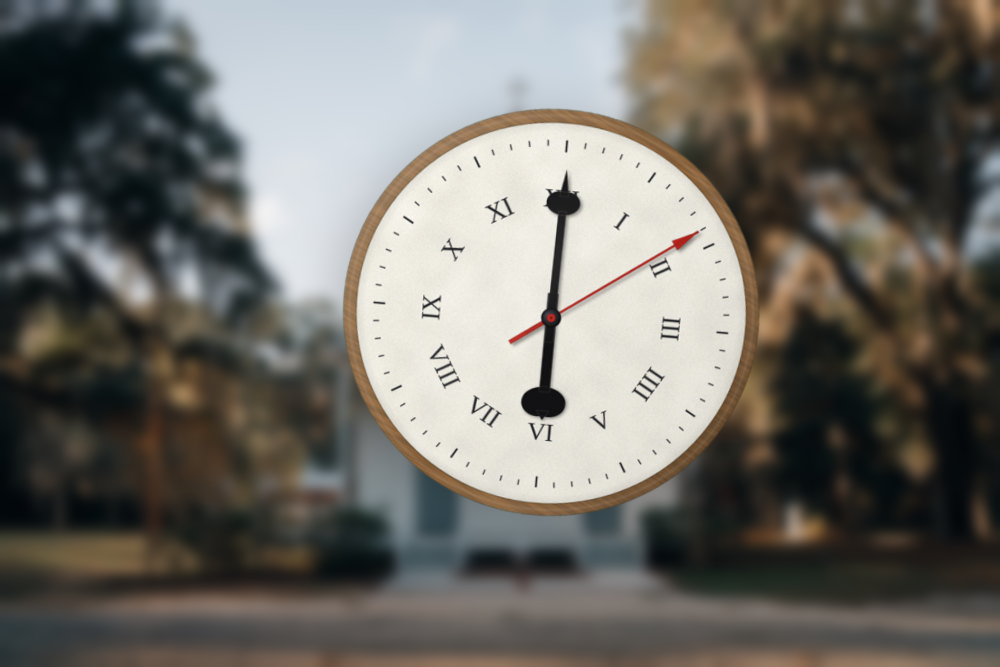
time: 6:00:09
